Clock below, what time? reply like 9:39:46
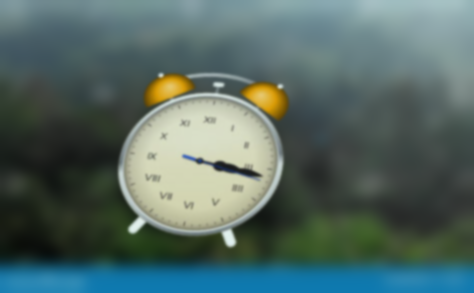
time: 3:16:17
